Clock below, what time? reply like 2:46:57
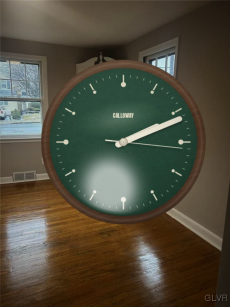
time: 2:11:16
